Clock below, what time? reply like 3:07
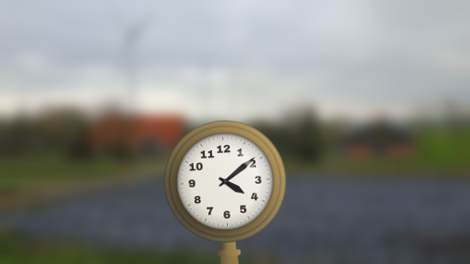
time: 4:09
